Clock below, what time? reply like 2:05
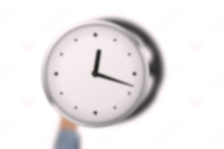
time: 12:18
